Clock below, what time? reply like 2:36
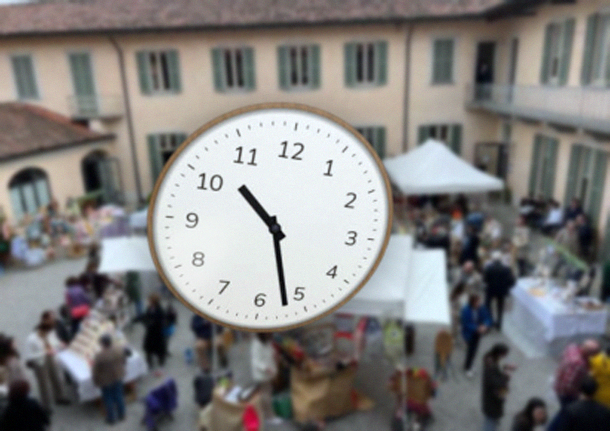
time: 10:27
